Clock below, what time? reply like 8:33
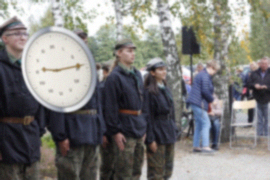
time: 9:14
